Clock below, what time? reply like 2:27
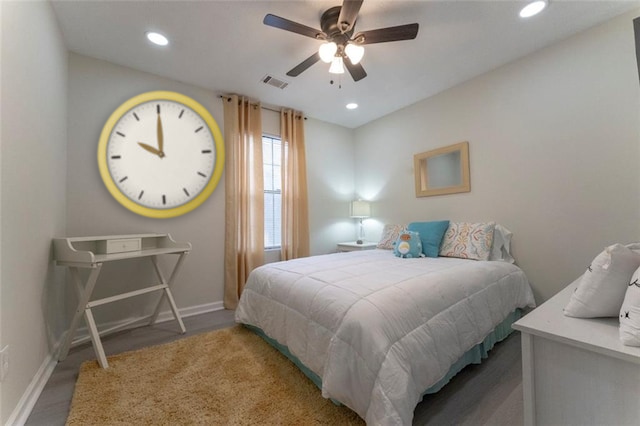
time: 10:00
